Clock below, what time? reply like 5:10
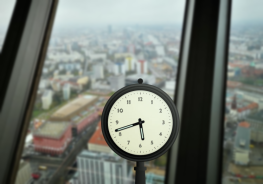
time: 5:42
